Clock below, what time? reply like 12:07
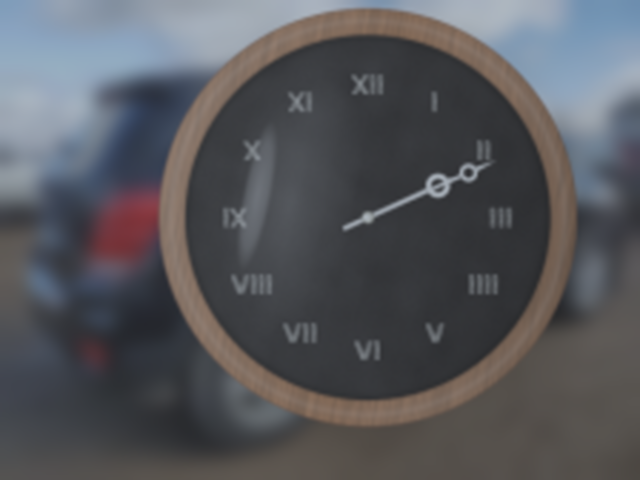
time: 2:11
